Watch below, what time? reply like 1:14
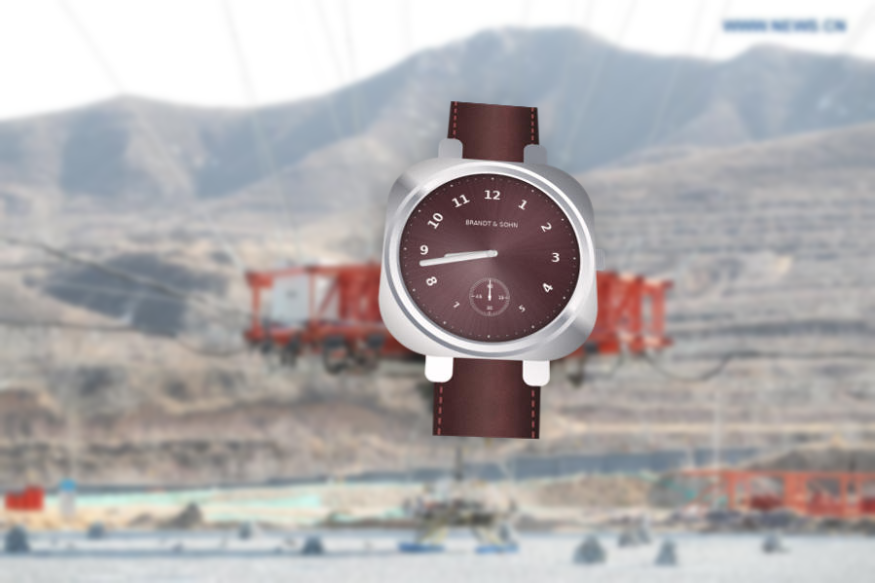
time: 8:43
